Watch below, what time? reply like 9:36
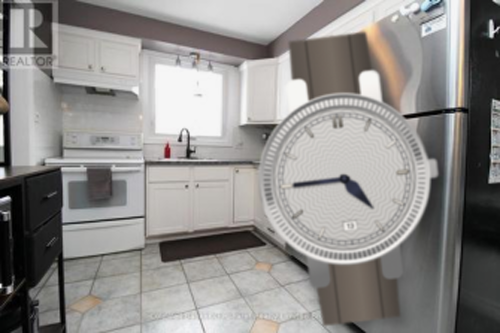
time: 4:45
